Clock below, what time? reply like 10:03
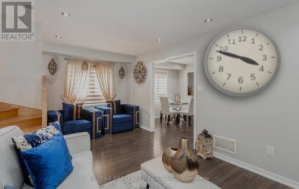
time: 3:48
